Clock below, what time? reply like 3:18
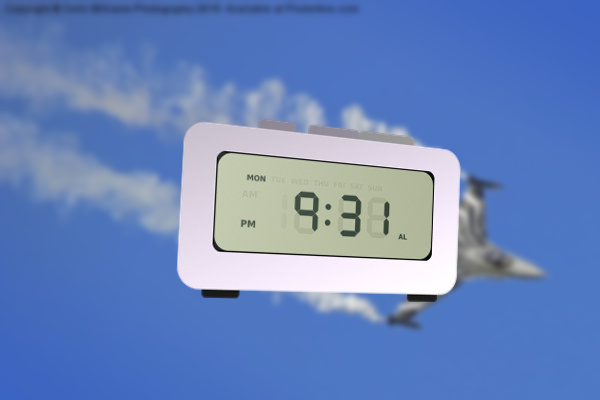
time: 9:31
